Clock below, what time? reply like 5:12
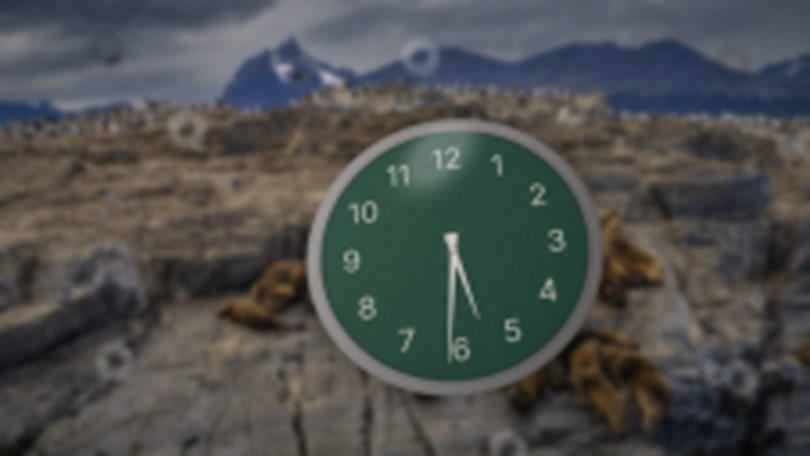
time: 5:31
